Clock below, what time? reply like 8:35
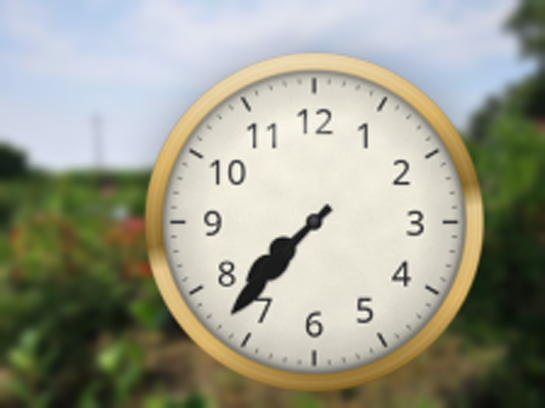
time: 7:37
